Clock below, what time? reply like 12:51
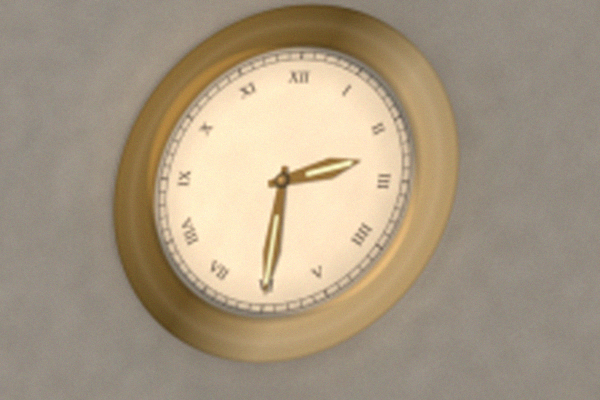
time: 2:30
